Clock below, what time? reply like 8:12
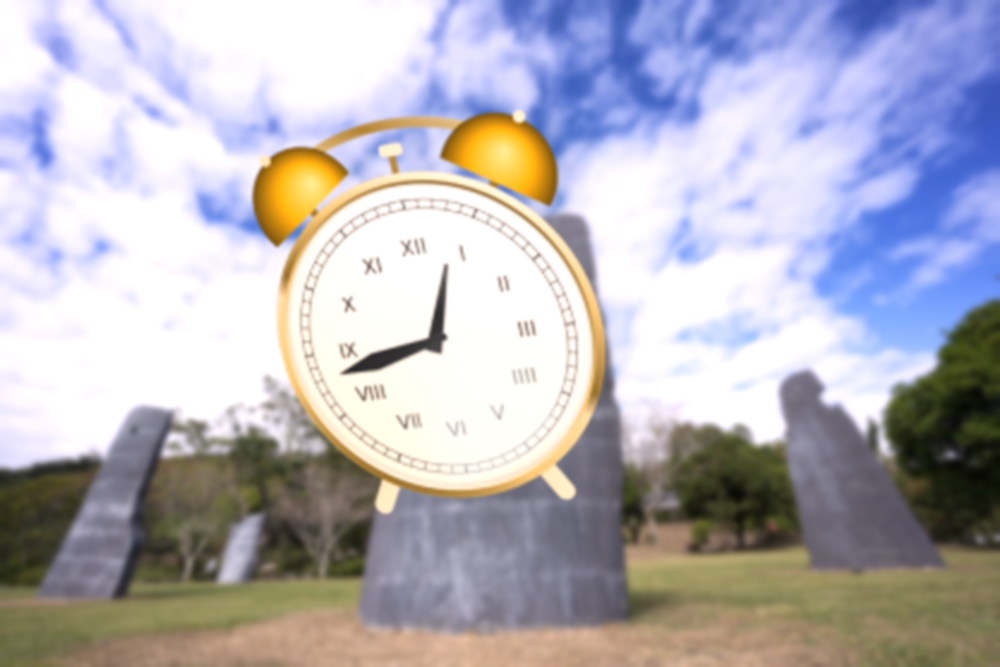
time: 12:43
